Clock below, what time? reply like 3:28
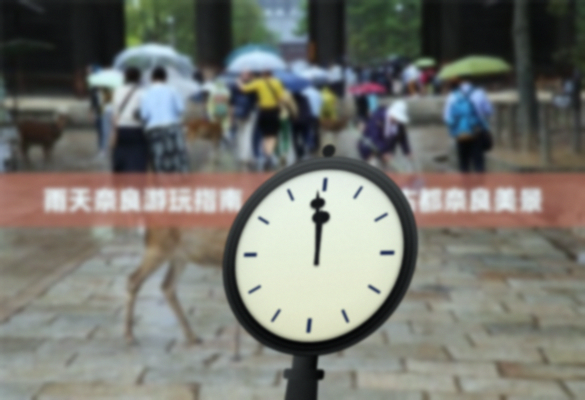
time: 11:59
